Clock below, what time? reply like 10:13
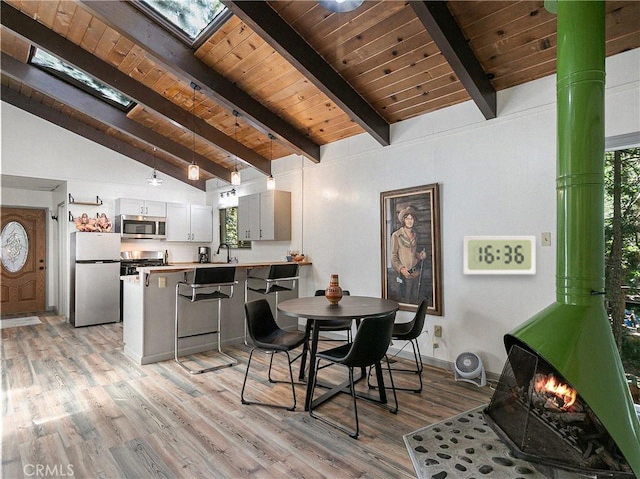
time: 16:36
